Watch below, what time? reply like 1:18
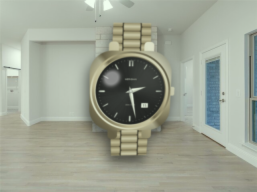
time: 2:28
